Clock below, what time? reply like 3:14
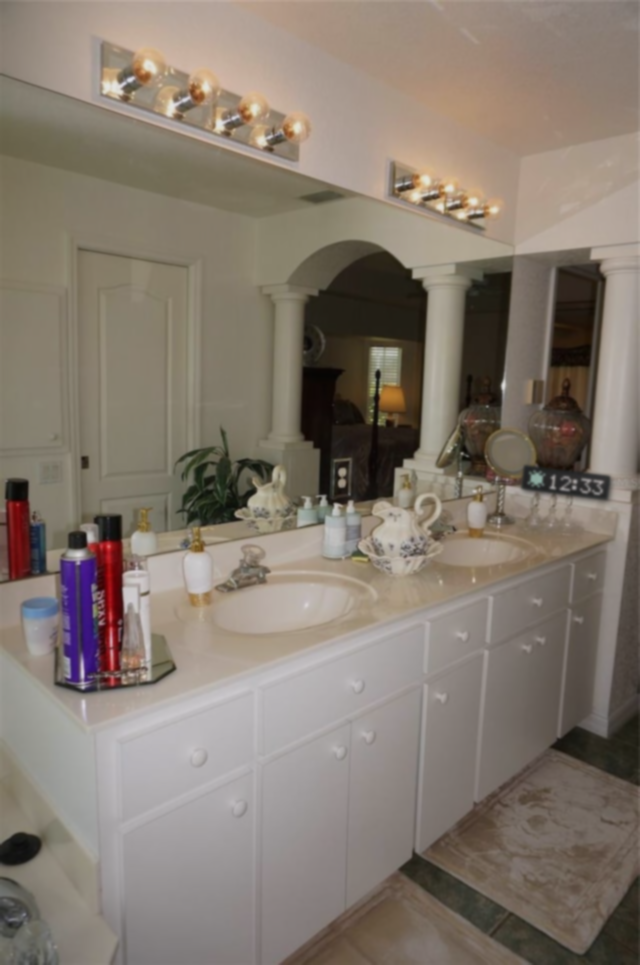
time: 12:33
